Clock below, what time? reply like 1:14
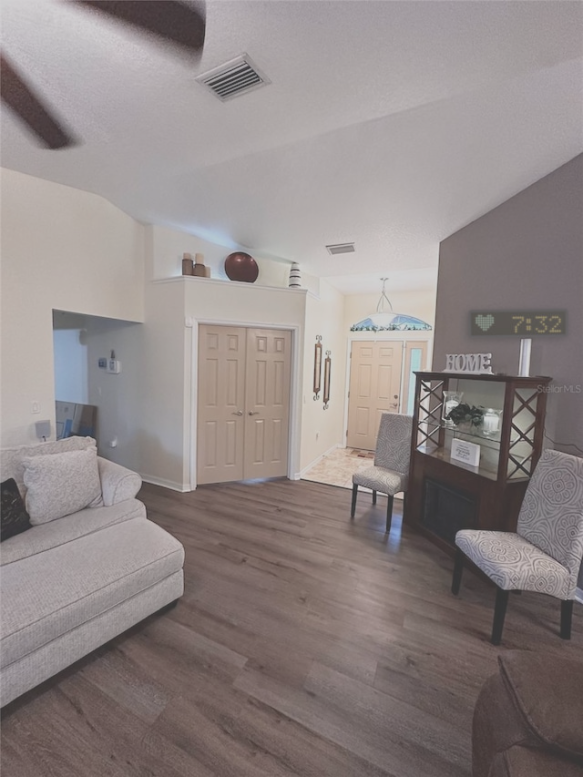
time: 7:32
